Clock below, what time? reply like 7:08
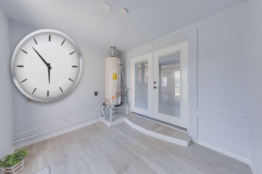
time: 5:53
